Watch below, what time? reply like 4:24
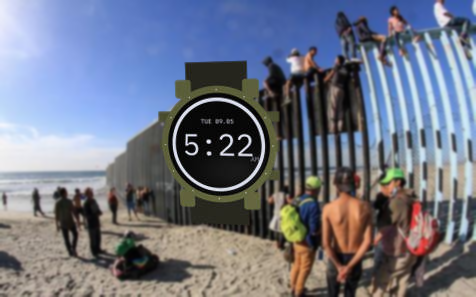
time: 5:22
